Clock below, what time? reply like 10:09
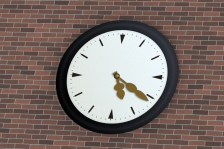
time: 5:21
